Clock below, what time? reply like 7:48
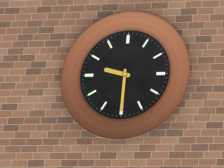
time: 9:30
